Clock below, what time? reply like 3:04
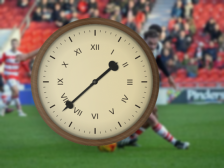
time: 1:38
